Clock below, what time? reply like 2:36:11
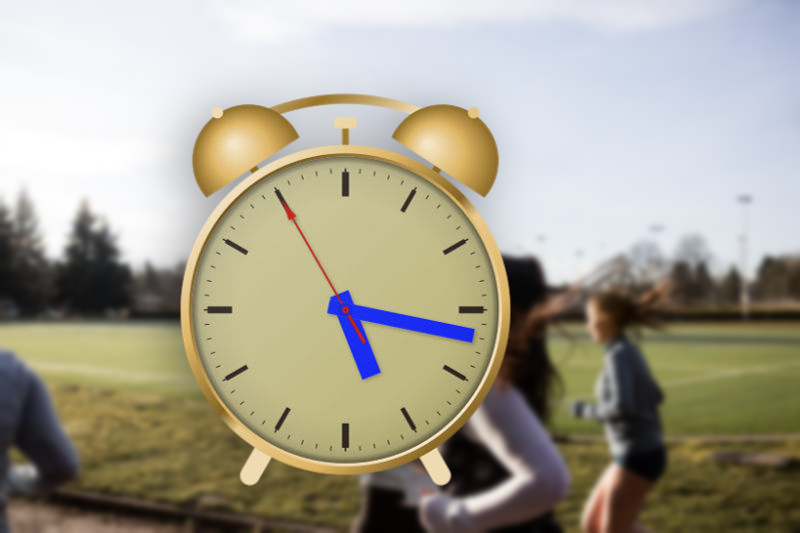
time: 5:16:55
